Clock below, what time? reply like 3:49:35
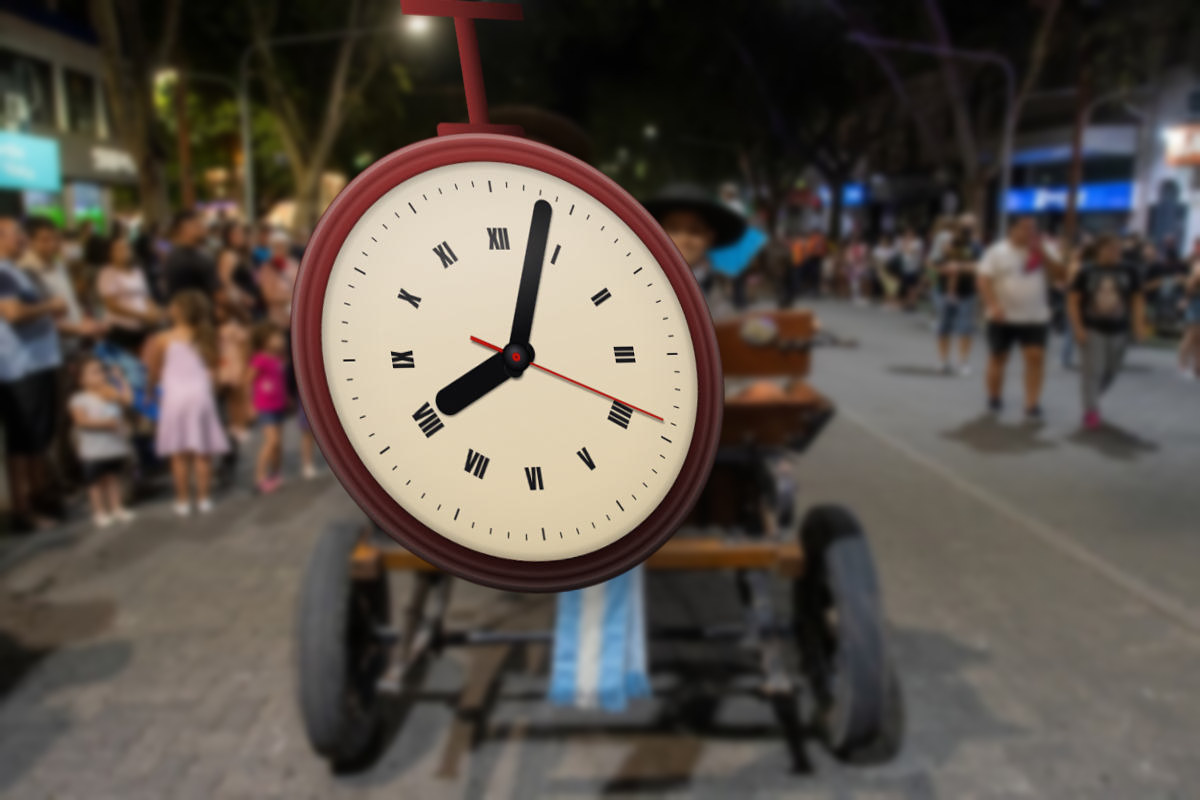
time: 8:03:19
